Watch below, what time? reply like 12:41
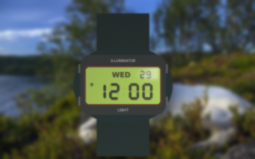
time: 12:00
